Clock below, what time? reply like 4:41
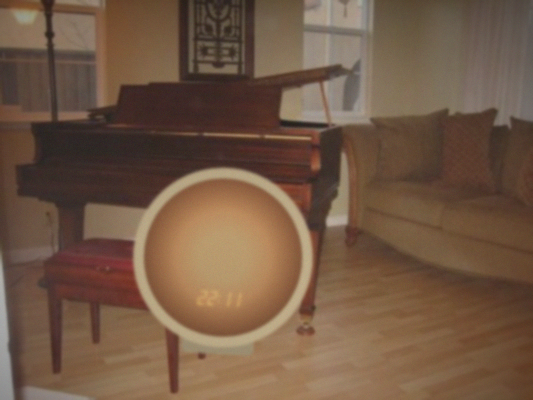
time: 22:11
